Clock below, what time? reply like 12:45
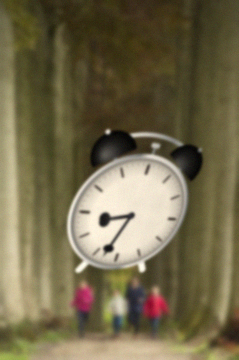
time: 8:33
